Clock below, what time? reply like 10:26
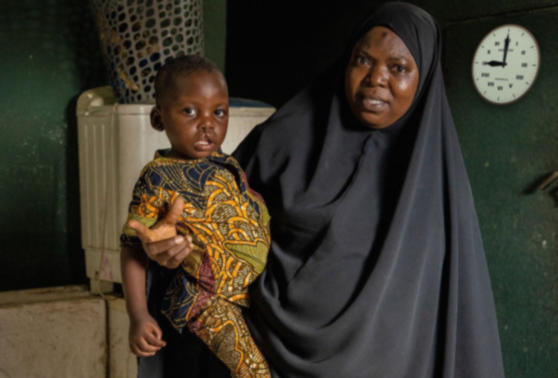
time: 9:00
